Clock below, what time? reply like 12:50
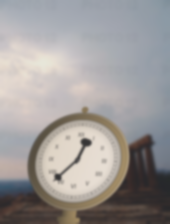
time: 12:37
